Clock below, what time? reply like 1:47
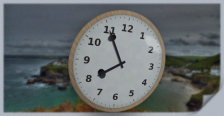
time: 7:55
